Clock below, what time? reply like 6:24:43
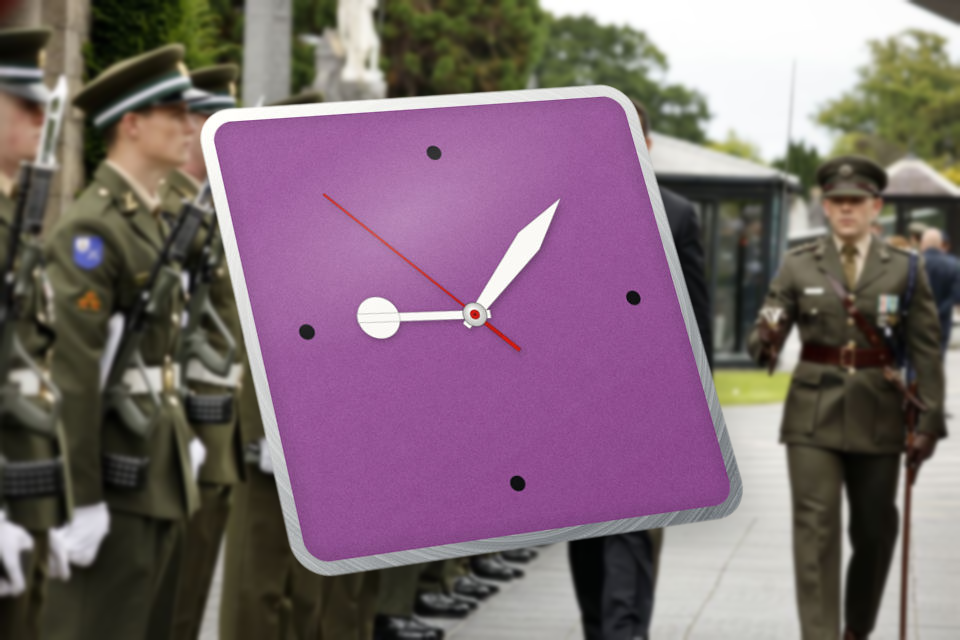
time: 9:07:53
